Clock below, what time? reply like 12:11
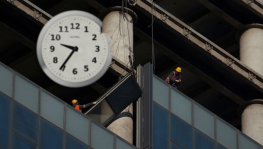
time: 9:36
